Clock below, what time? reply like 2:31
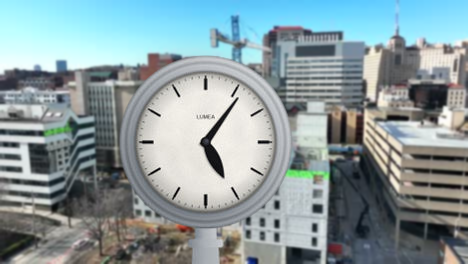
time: 5:06
